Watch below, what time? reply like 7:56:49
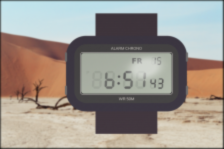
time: 6:51:43
